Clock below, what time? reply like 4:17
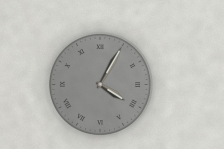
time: 4:05
